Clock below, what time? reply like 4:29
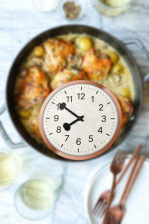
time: 7:51
